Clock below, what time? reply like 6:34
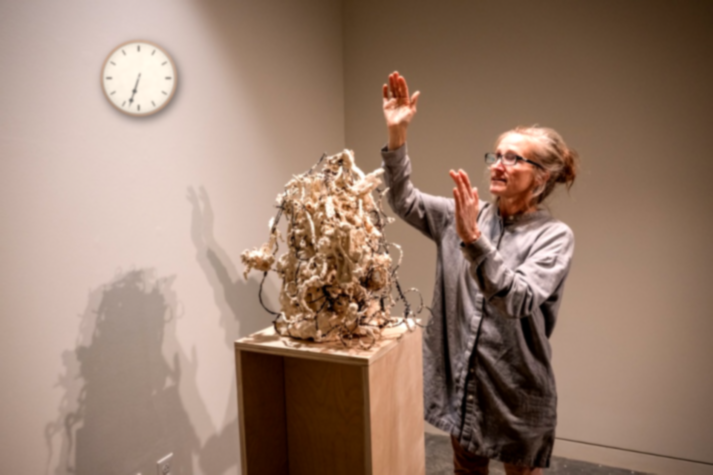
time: 6:33
